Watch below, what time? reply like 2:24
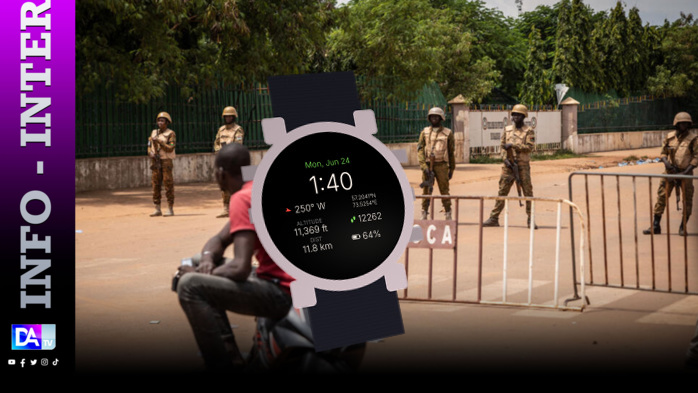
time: 1:40
